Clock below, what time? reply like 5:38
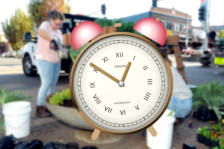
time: 12:51
